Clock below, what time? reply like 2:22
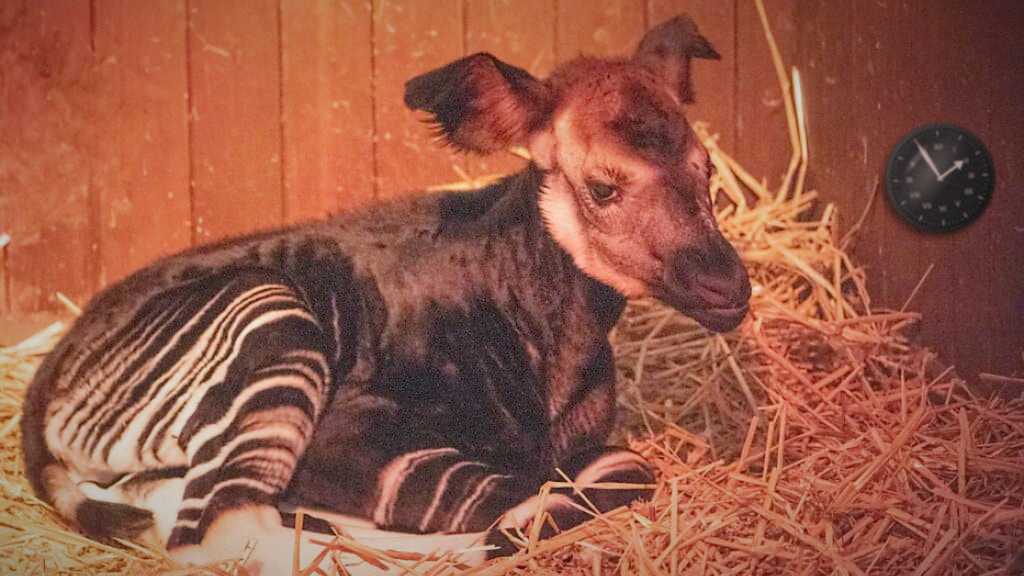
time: 1:55
